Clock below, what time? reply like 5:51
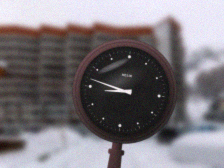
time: 8:47
